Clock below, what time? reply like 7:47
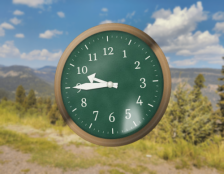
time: 9:45
